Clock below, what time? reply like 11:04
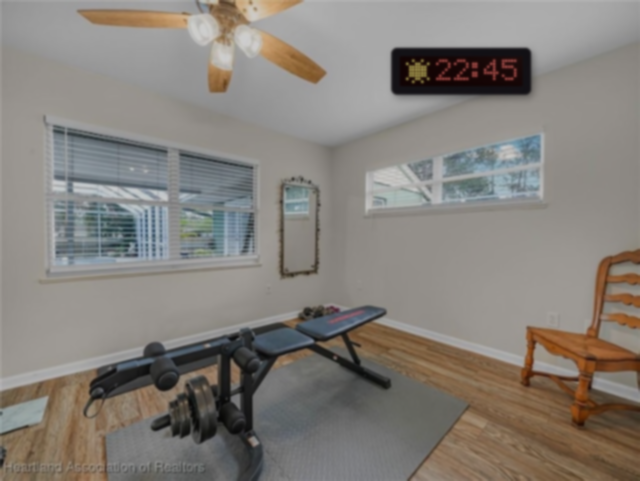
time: 22:45
